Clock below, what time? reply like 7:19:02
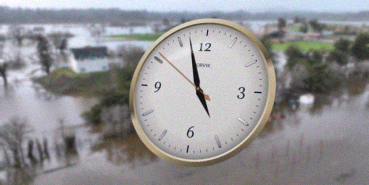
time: 4:56:51
